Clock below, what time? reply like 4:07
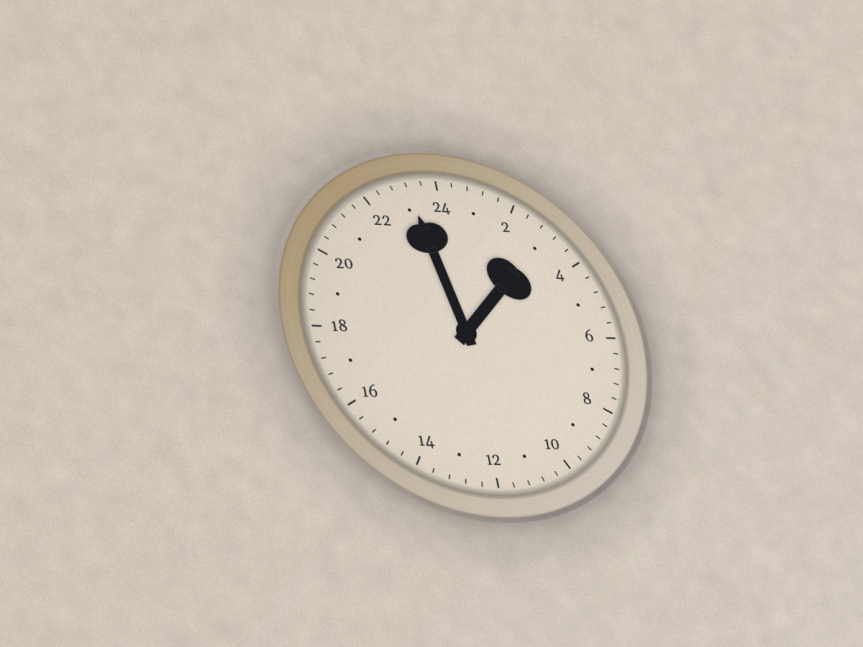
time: 2:58
